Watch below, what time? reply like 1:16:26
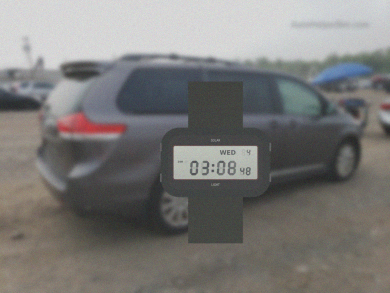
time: 3:08:48
